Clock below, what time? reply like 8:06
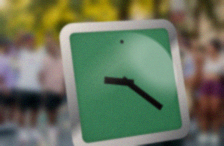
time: 9:22
